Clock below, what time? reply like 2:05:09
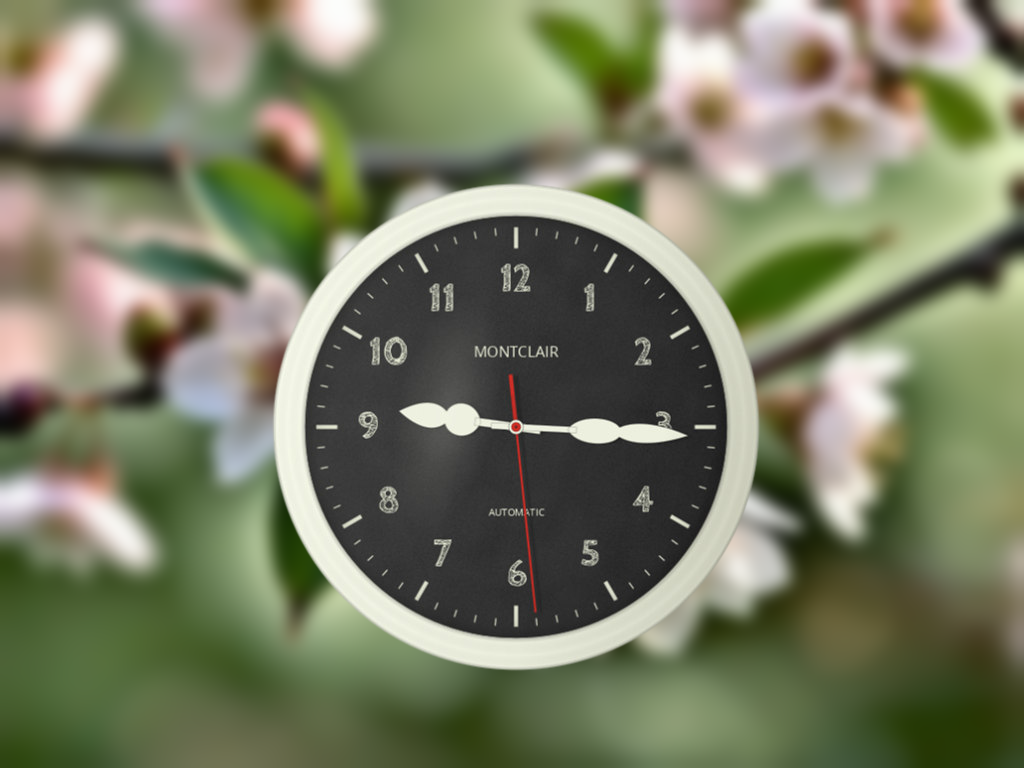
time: 9:15:29
